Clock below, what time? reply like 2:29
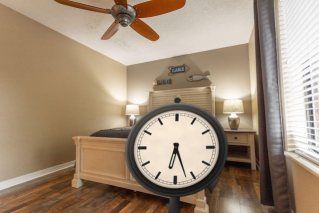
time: 6:27
